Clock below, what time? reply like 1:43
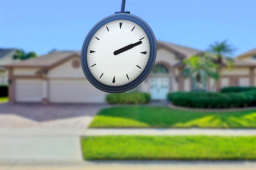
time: 2:11
